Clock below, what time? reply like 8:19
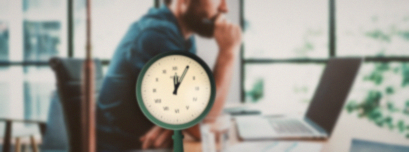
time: 12:05
